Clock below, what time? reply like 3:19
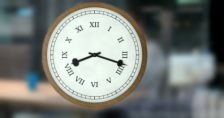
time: 8:18
